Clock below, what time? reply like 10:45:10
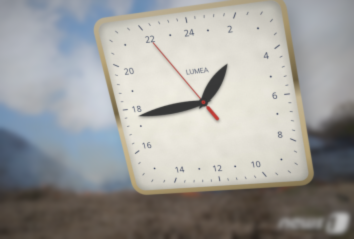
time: 2:43:55
